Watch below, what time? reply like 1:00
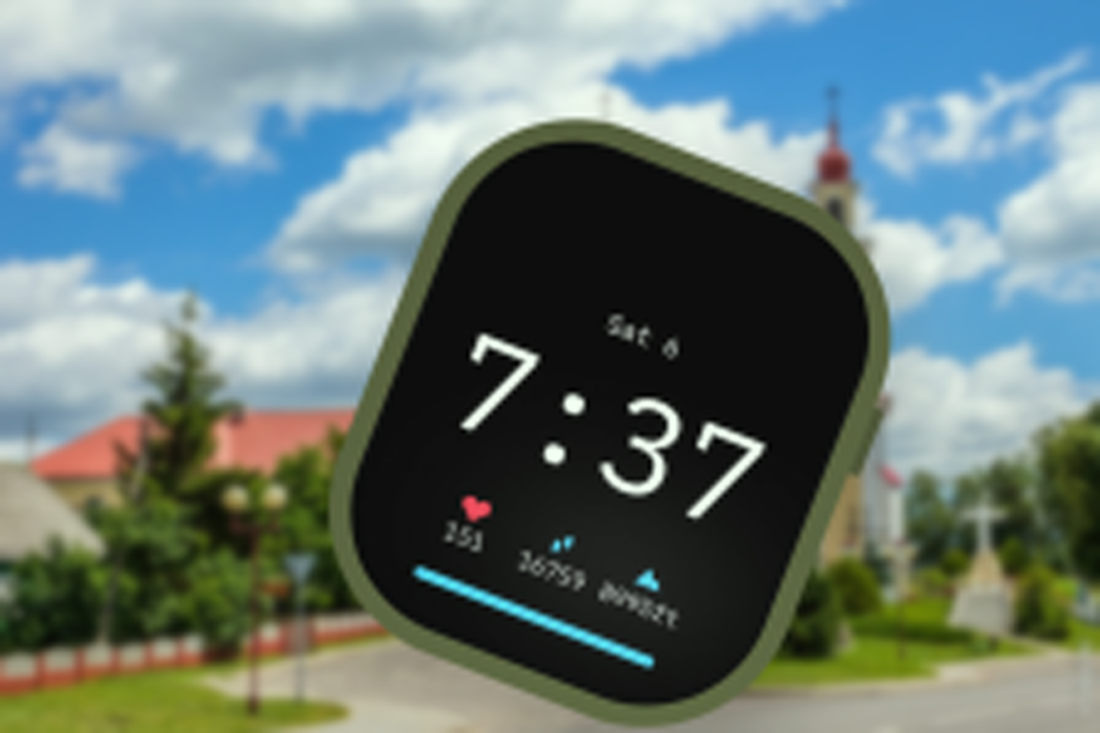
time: 7:37
